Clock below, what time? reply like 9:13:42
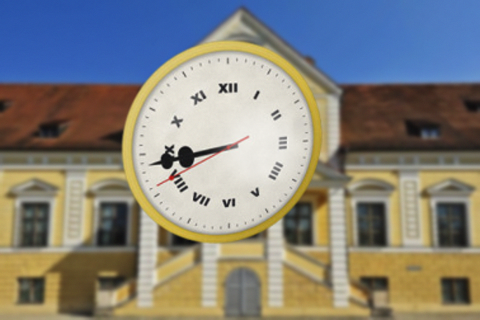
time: 8:43:41
